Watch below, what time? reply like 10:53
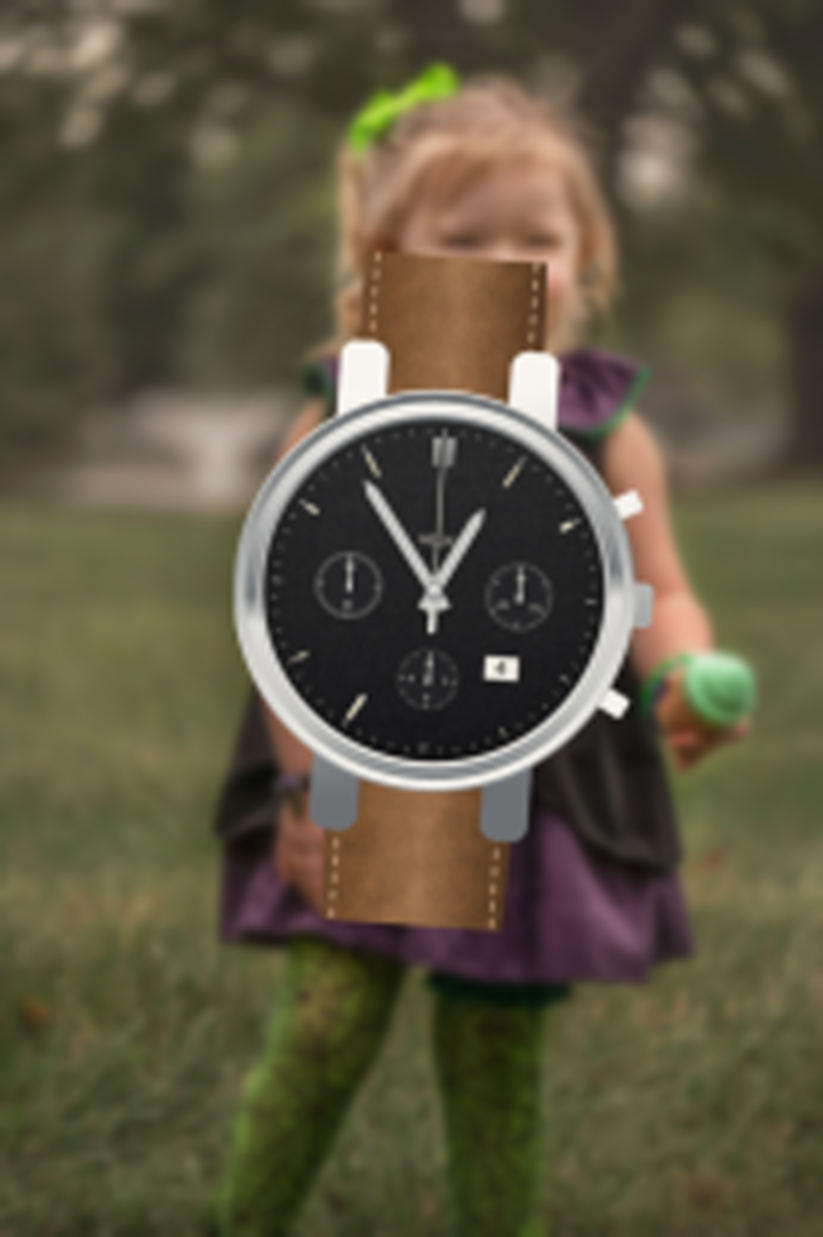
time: 12:54
